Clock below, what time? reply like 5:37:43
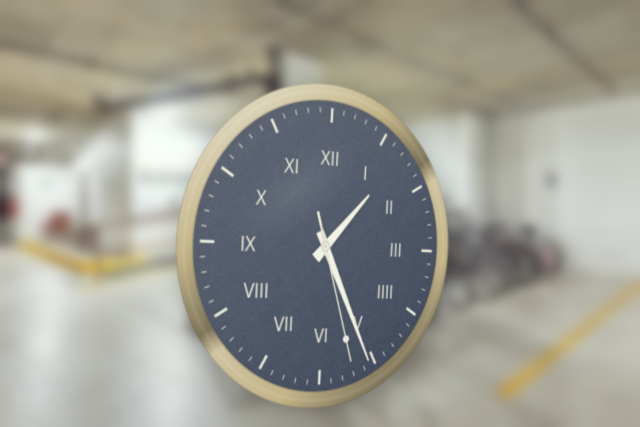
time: 1:25:27
